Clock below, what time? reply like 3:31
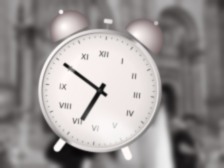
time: 6:50
